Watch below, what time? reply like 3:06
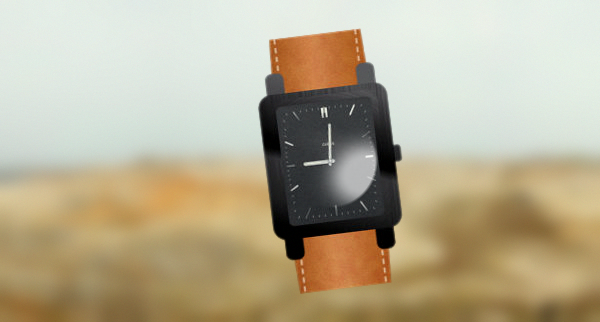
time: 9:01
